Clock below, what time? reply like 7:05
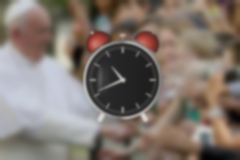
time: 10:41
